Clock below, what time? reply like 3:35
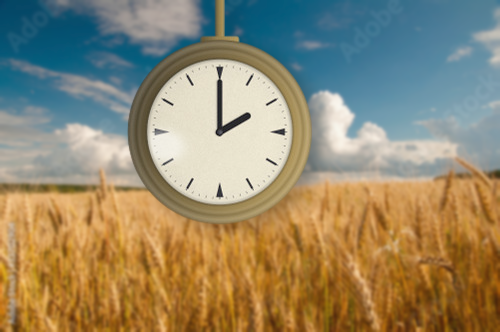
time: 2:00
